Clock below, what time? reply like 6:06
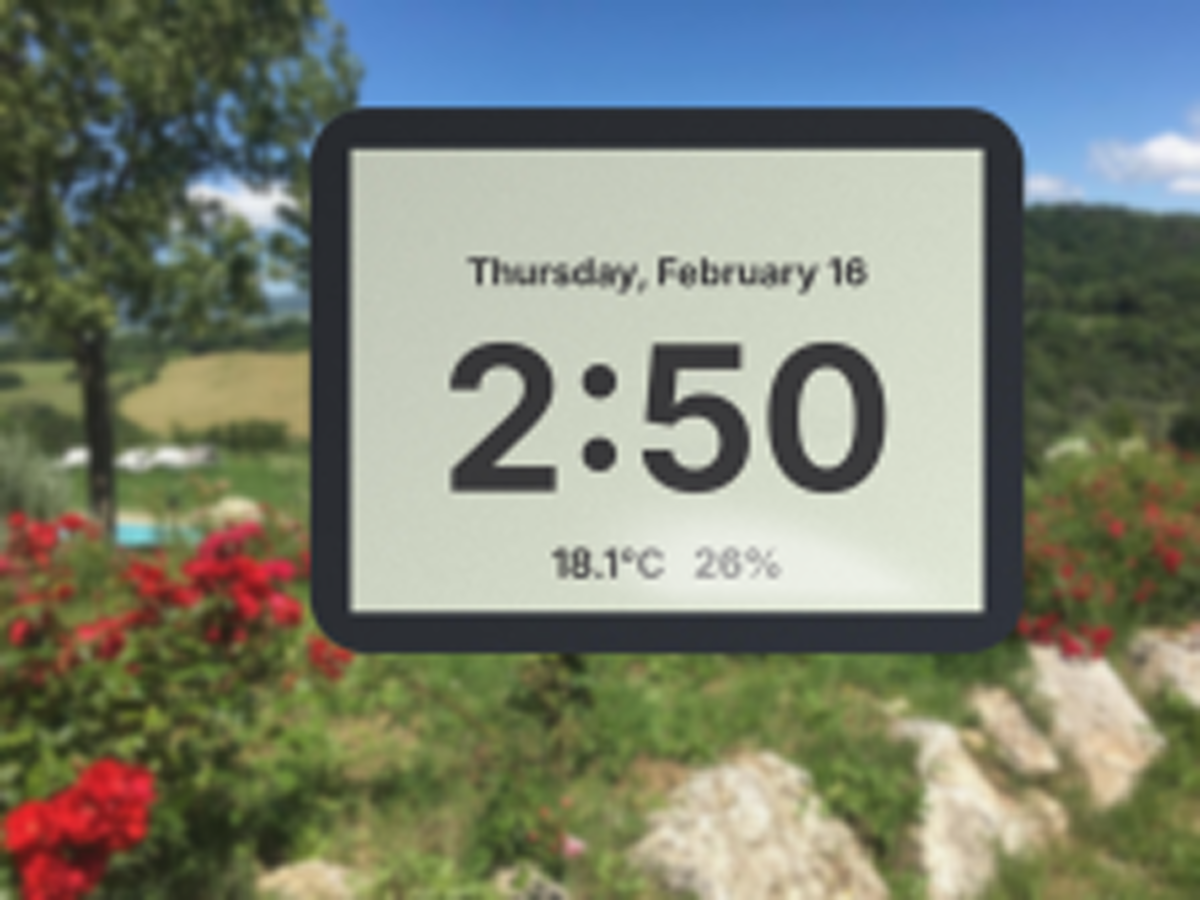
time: 2:50
